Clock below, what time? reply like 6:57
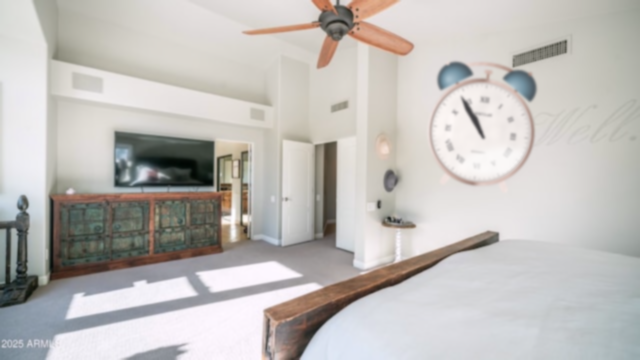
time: 10:54
